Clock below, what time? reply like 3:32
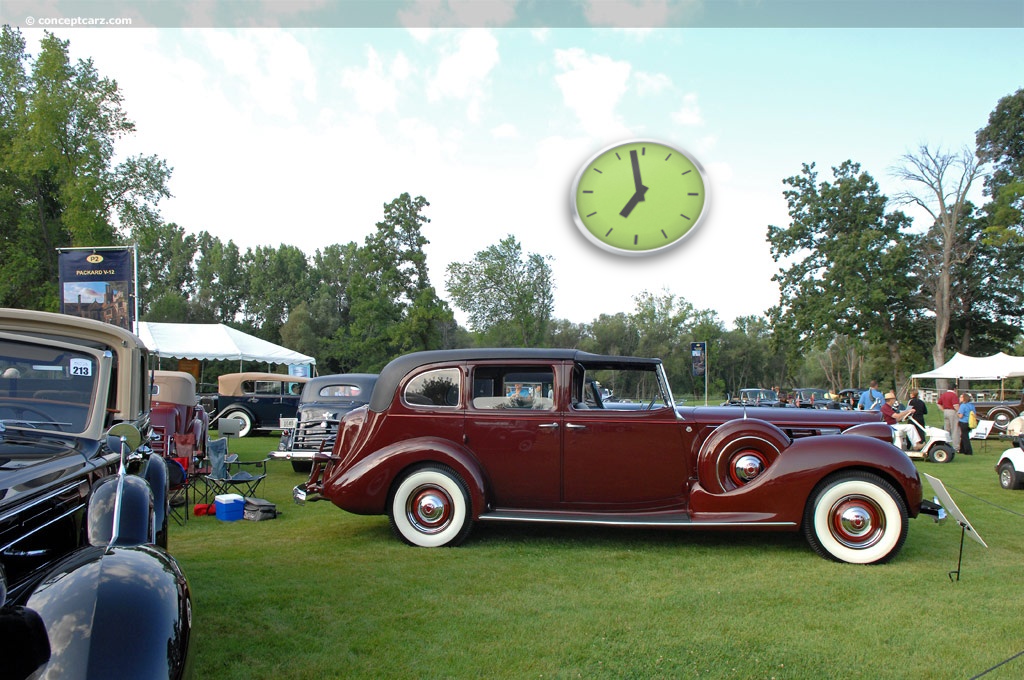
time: 6:58
